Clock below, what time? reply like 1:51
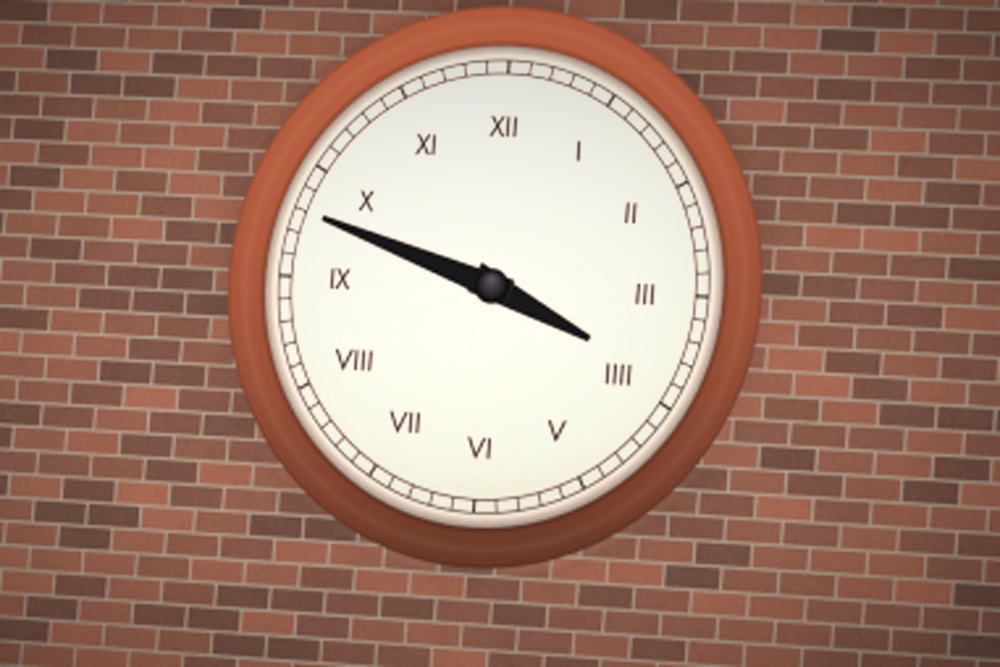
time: 3:48
